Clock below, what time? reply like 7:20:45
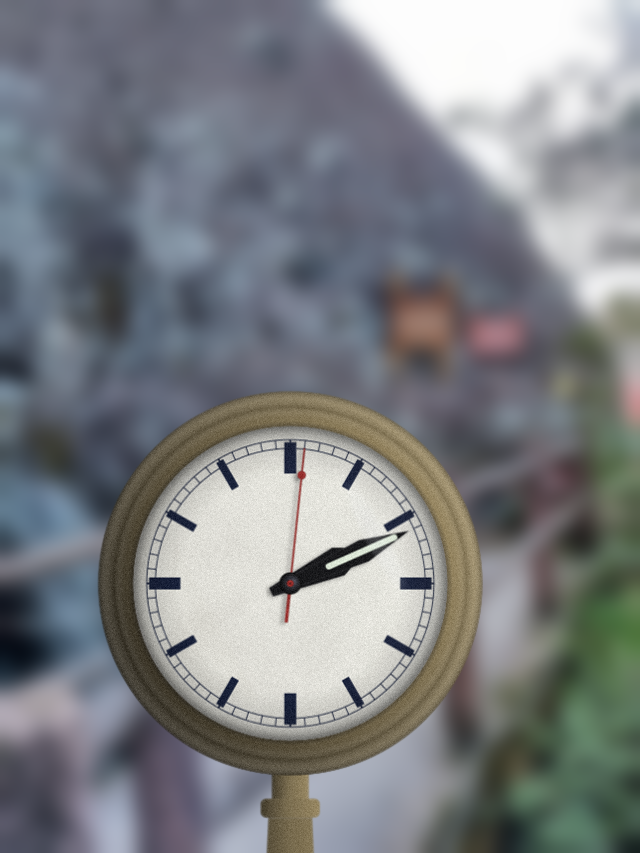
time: 2:11:01
